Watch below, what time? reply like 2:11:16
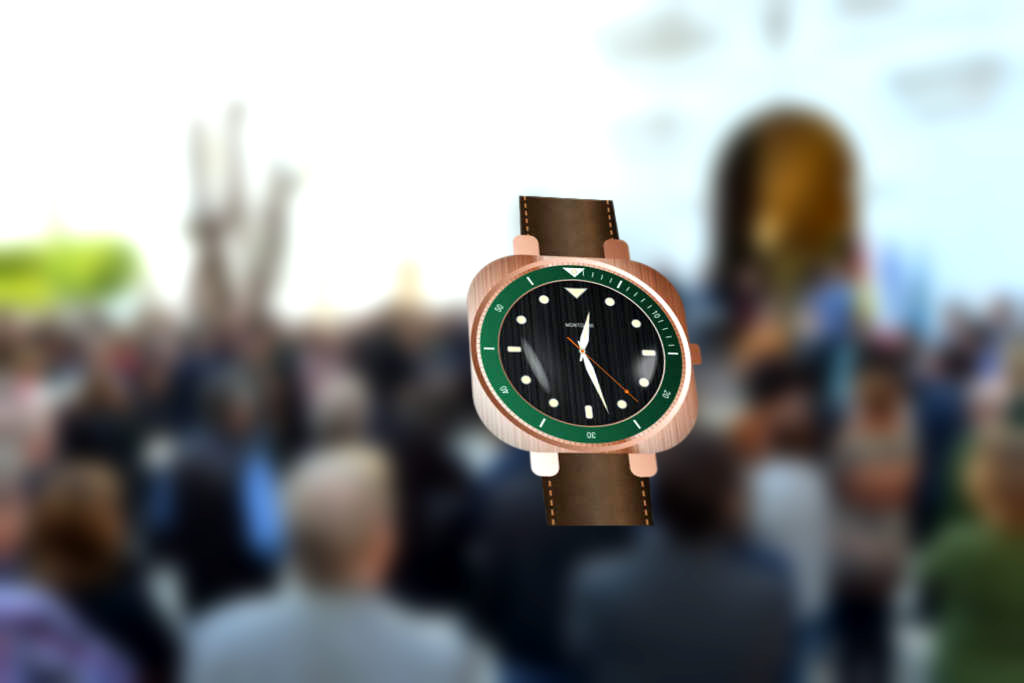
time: 12:27:23
